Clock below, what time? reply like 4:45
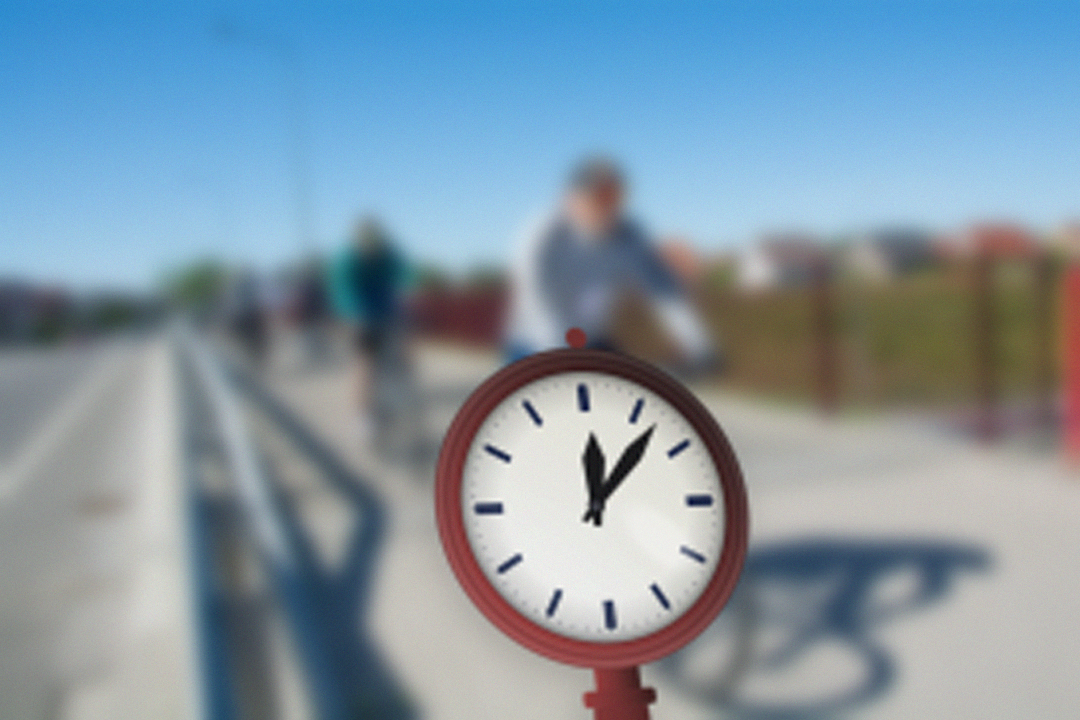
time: 12:07
